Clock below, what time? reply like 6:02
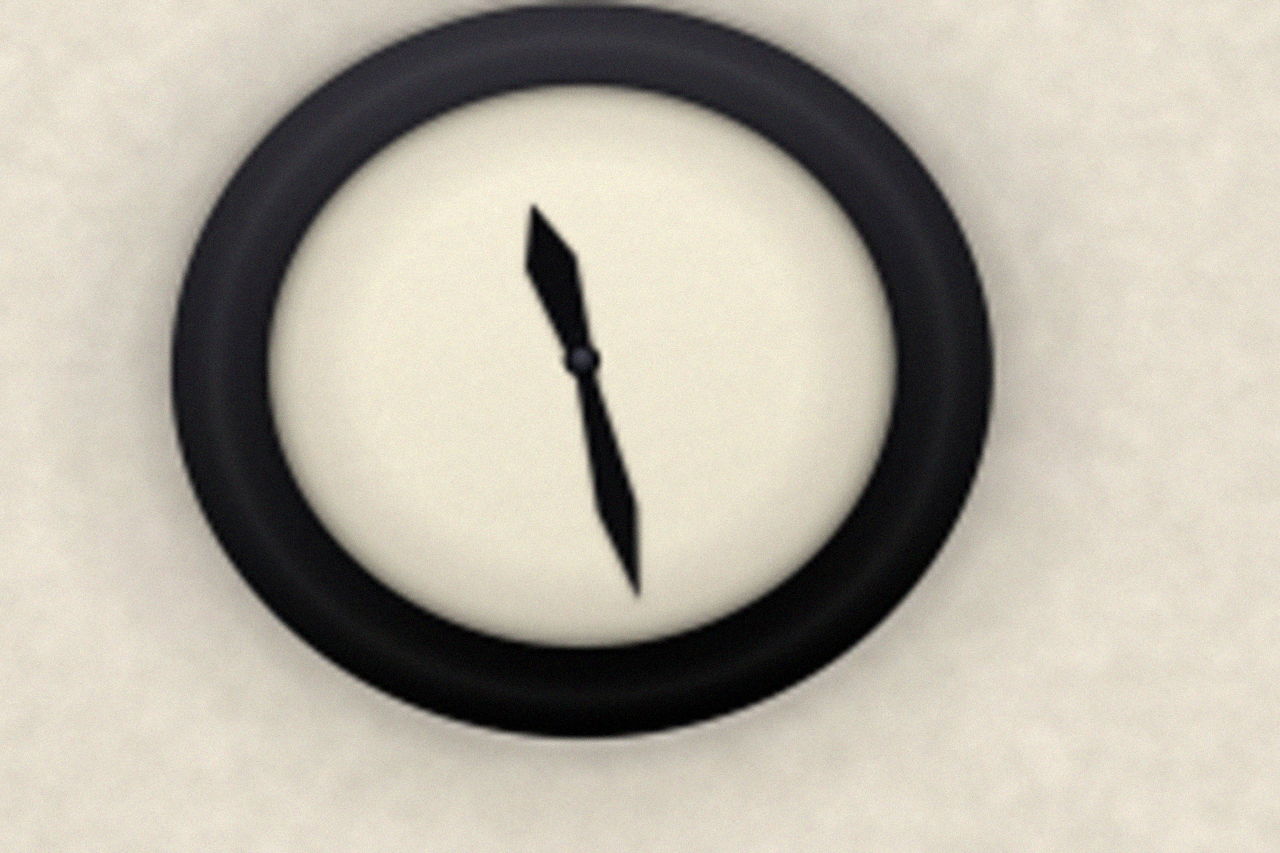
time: 11:28
